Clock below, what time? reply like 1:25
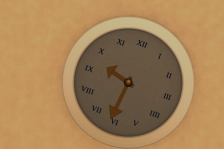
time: 9:31
